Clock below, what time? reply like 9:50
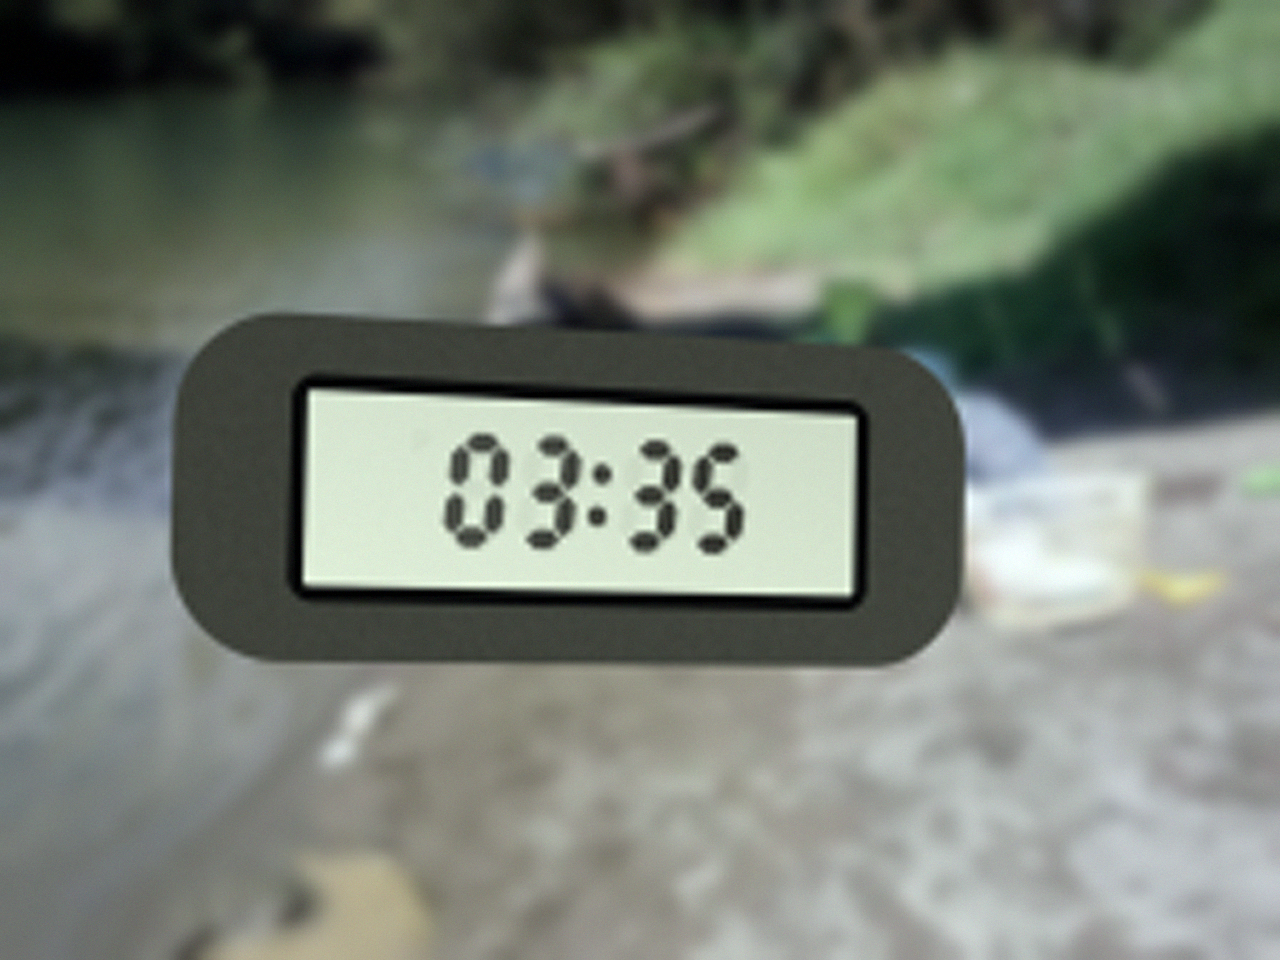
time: 3:35
